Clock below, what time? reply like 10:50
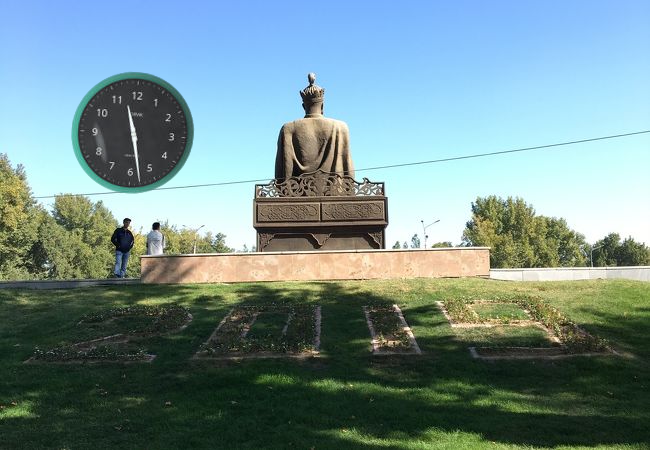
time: 11:28
